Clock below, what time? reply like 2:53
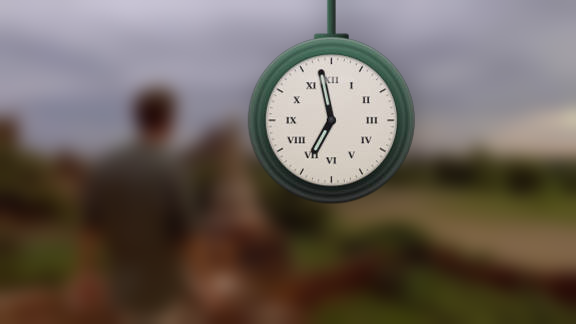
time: 6:58
